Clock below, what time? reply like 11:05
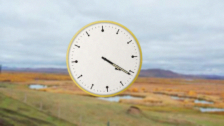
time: 4:21
